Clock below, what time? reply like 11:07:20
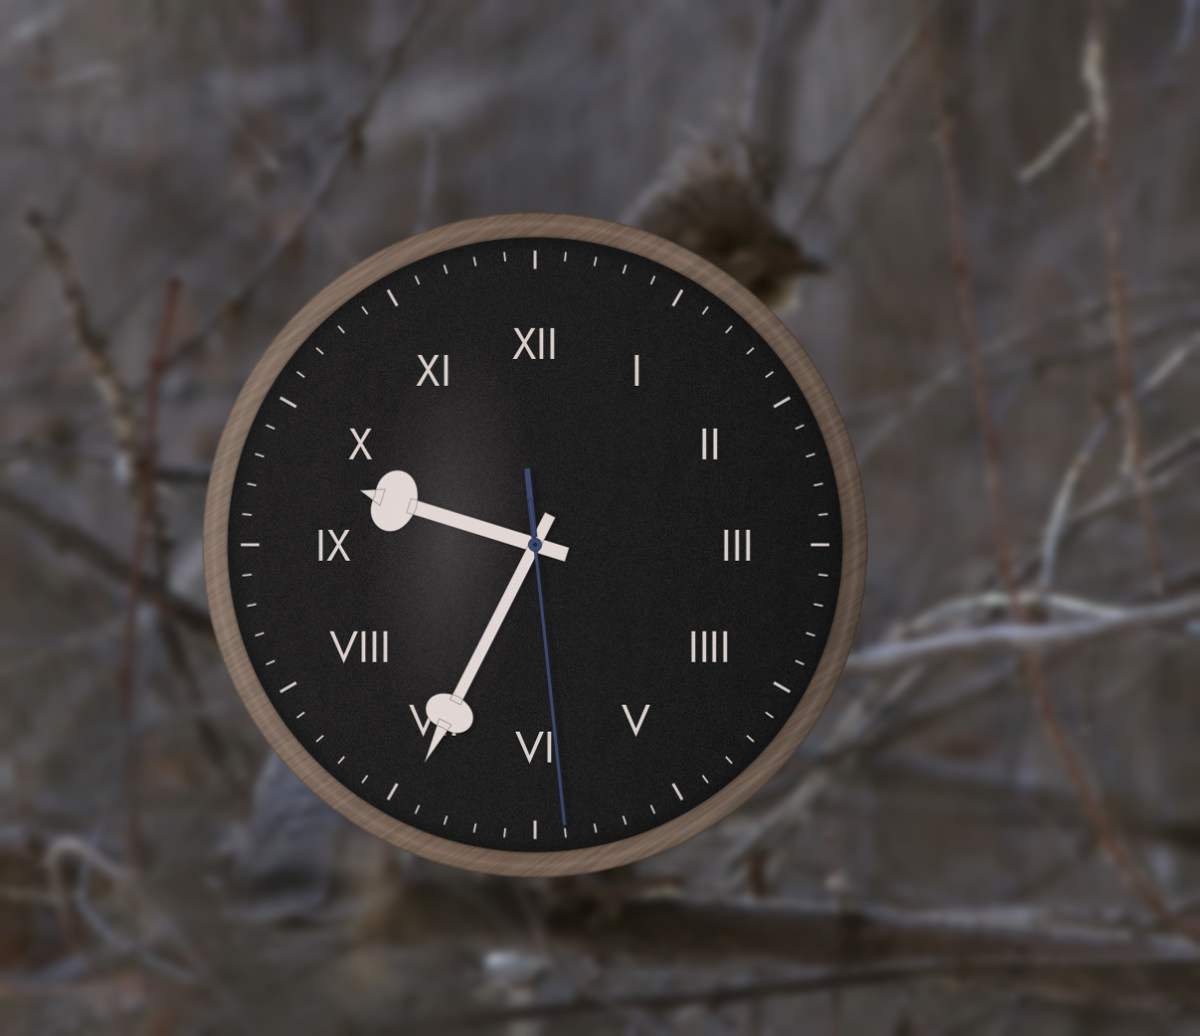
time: 9:34:29
